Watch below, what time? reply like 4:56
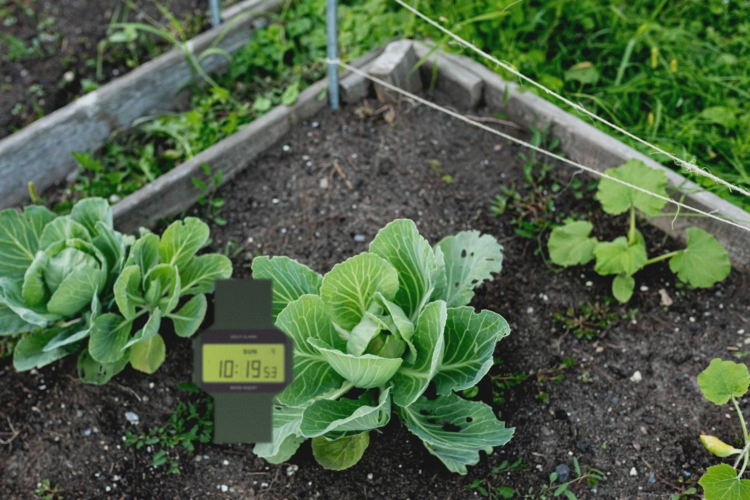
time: 10:19
